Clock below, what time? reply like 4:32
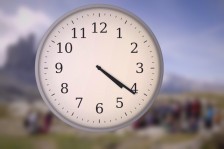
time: 4:21
